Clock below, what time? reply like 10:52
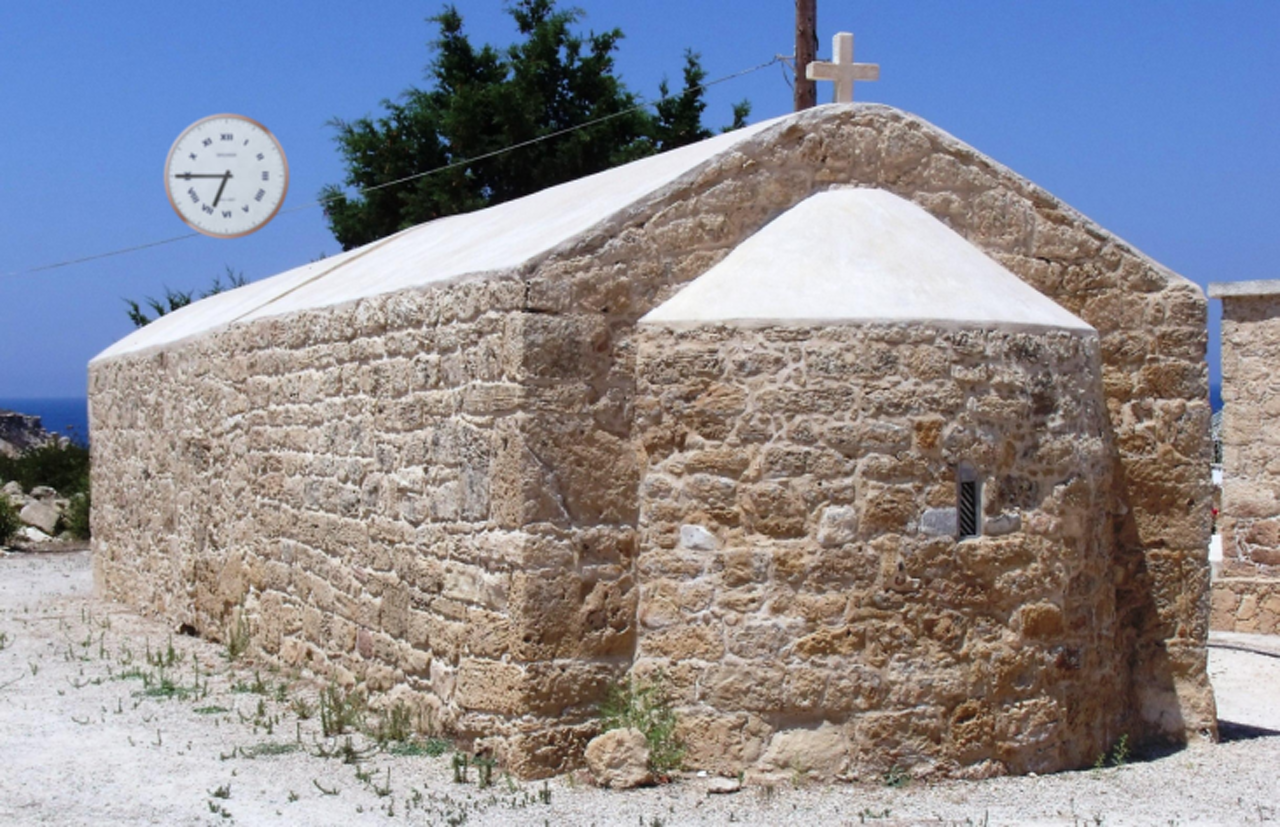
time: 6:45
